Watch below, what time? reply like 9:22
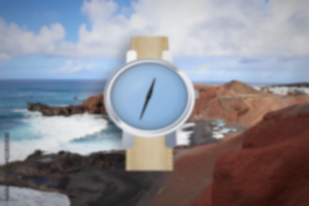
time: 12:33
